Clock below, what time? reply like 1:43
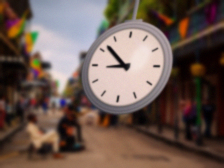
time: 8:52
